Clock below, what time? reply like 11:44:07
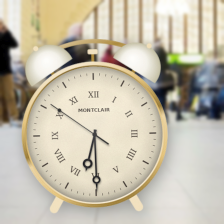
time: 6:29:51
